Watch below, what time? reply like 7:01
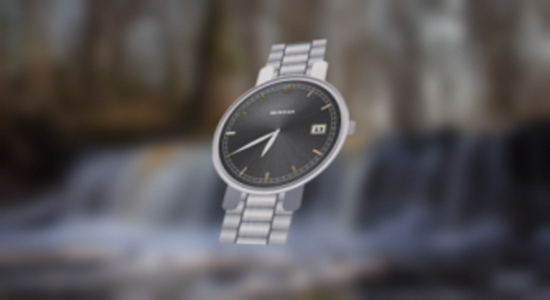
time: 6:40
